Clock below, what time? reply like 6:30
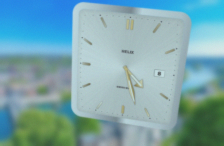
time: 4:27
